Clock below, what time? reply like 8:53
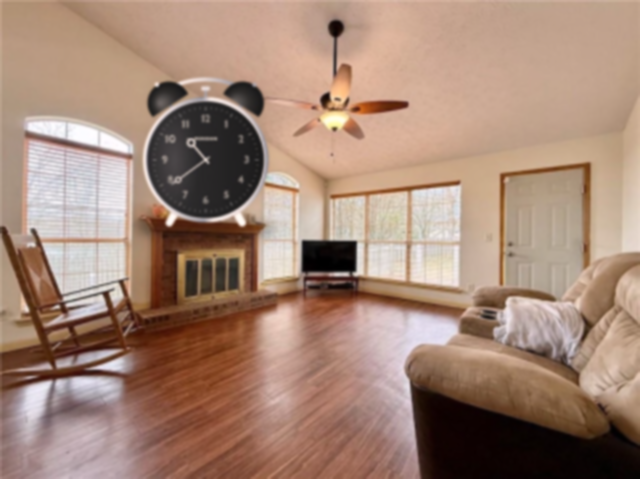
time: 10:39
